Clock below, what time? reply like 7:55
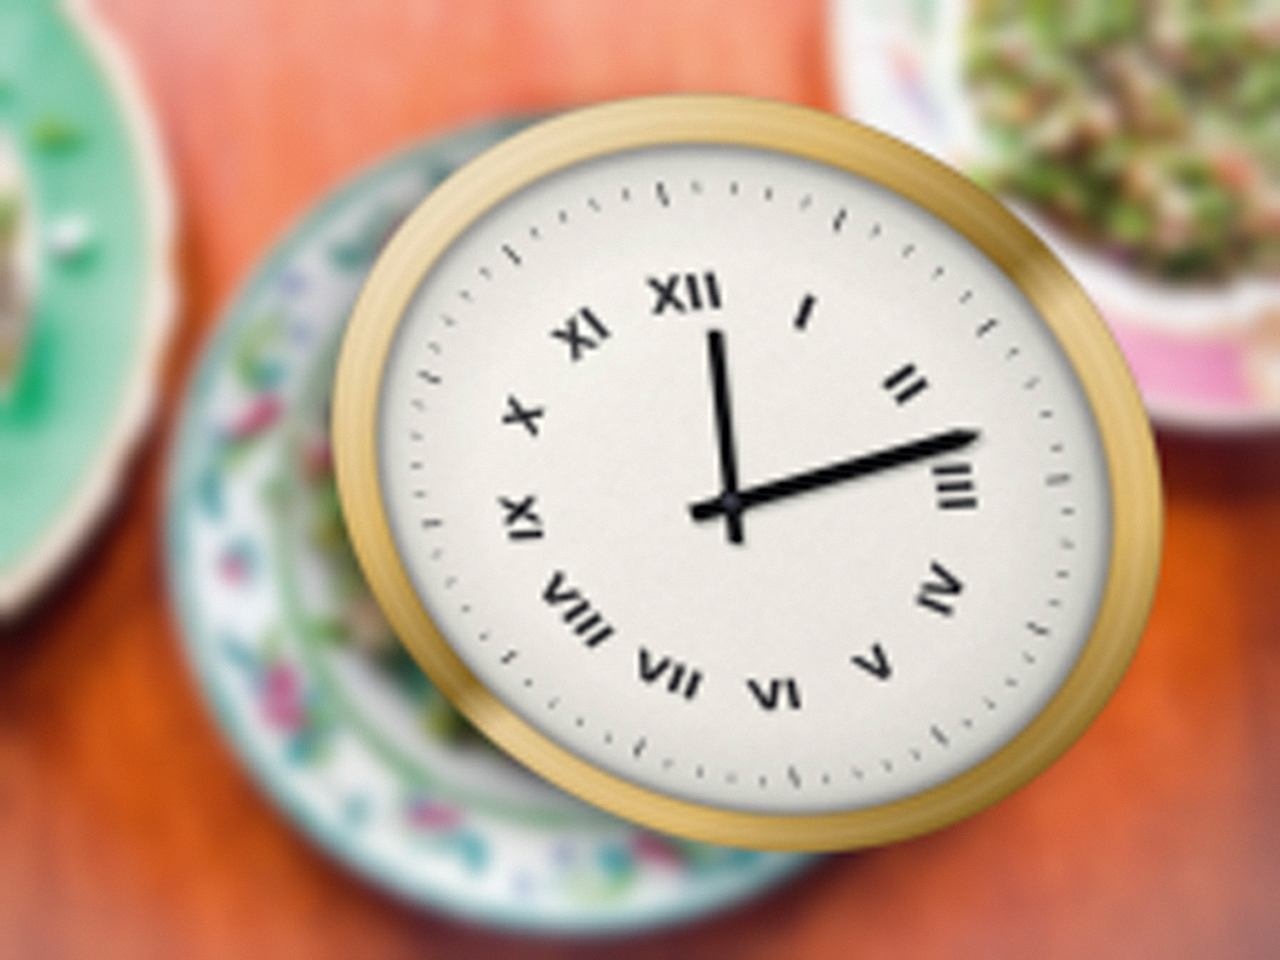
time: 12:13
